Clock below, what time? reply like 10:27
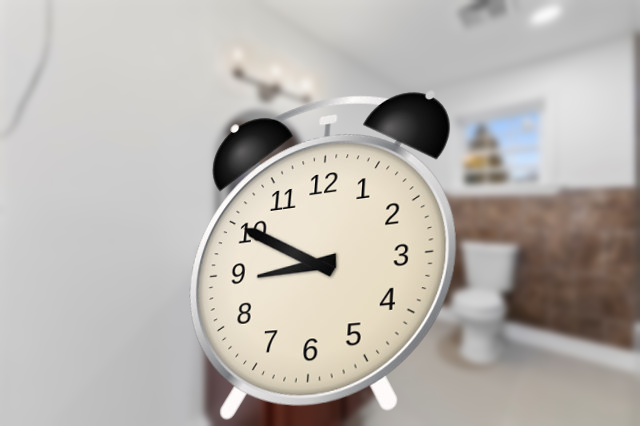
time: 8:50
